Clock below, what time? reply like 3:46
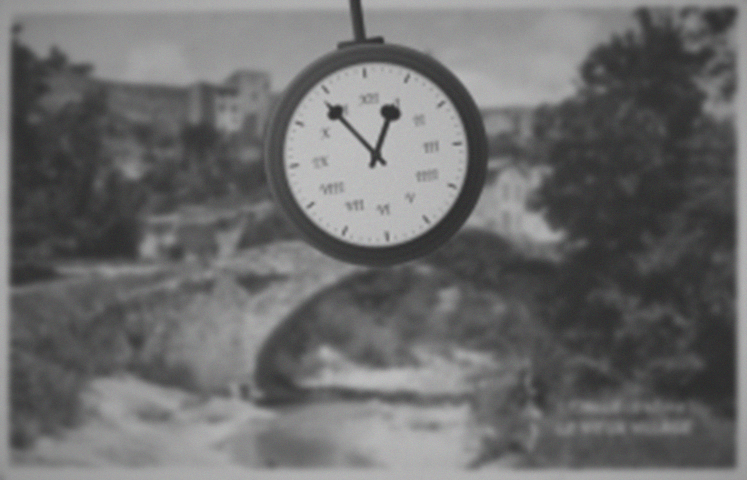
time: 12:54
